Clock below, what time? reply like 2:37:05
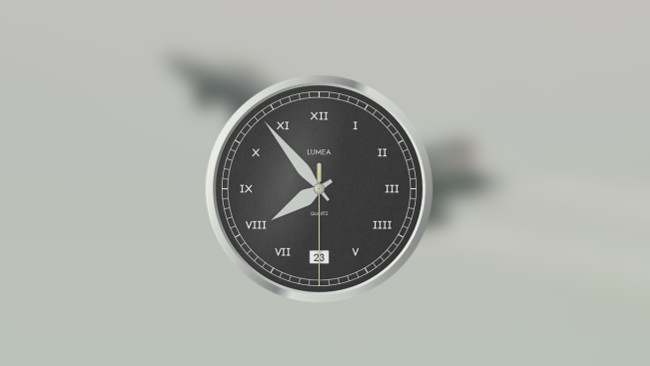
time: 7:53:30
